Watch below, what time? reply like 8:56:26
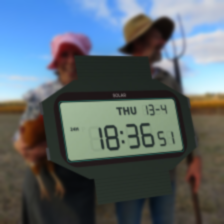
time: 18:36:51
